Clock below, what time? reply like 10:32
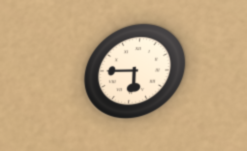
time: 5:45
